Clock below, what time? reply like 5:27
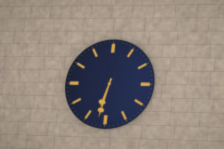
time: 6:32
